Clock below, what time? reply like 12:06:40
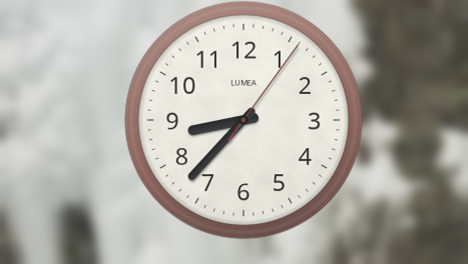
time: 8:37:06
